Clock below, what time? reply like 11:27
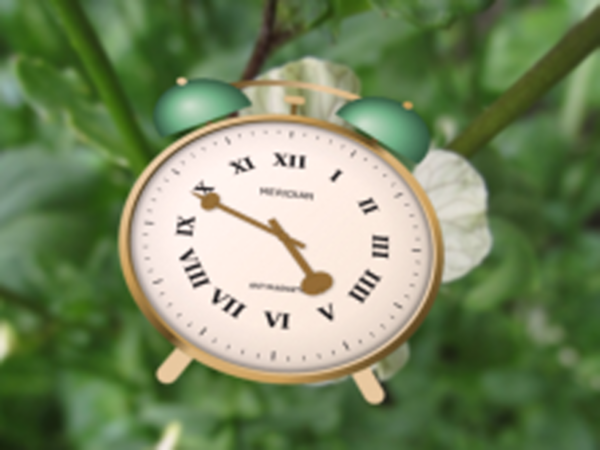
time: 4:49
